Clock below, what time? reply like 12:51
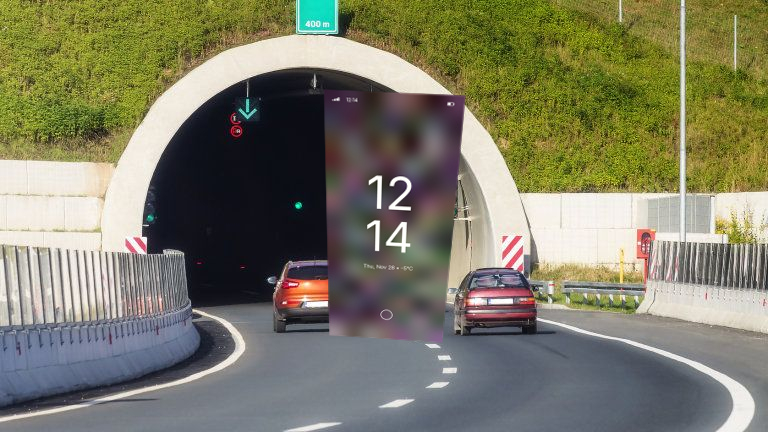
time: 12:14
